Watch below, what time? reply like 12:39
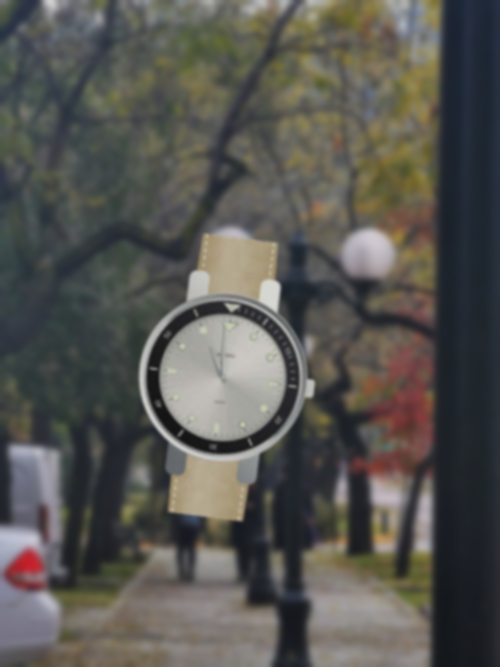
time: 10:59
